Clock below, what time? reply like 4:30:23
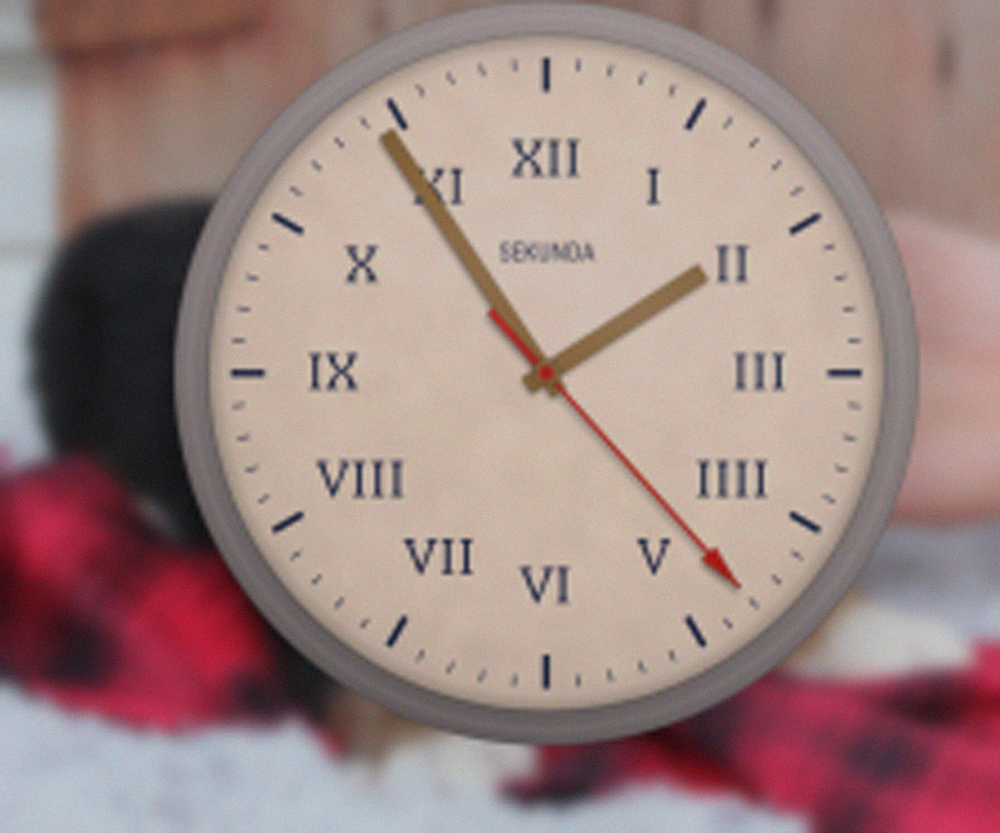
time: 1:54:23
